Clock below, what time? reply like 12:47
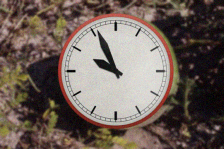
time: 9:56
